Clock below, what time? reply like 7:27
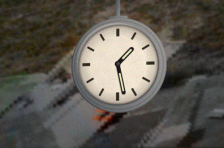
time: 1:28
